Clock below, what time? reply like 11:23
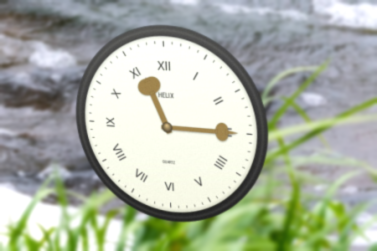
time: 11:15
